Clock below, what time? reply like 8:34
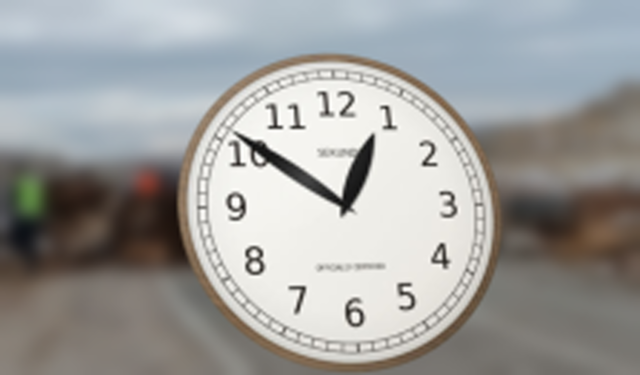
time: 12:51
